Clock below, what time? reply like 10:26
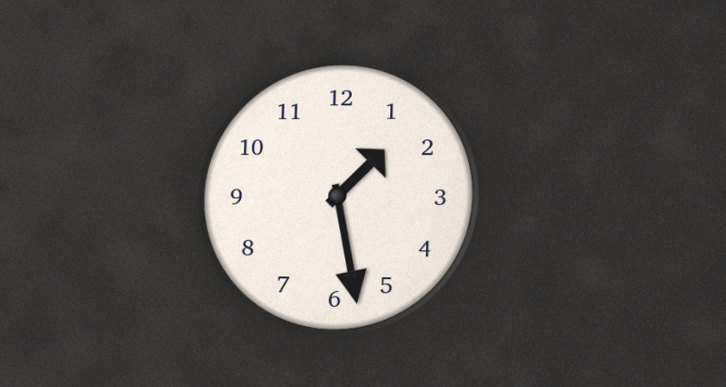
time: 1:28
